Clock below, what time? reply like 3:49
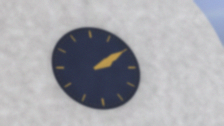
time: 2:10
